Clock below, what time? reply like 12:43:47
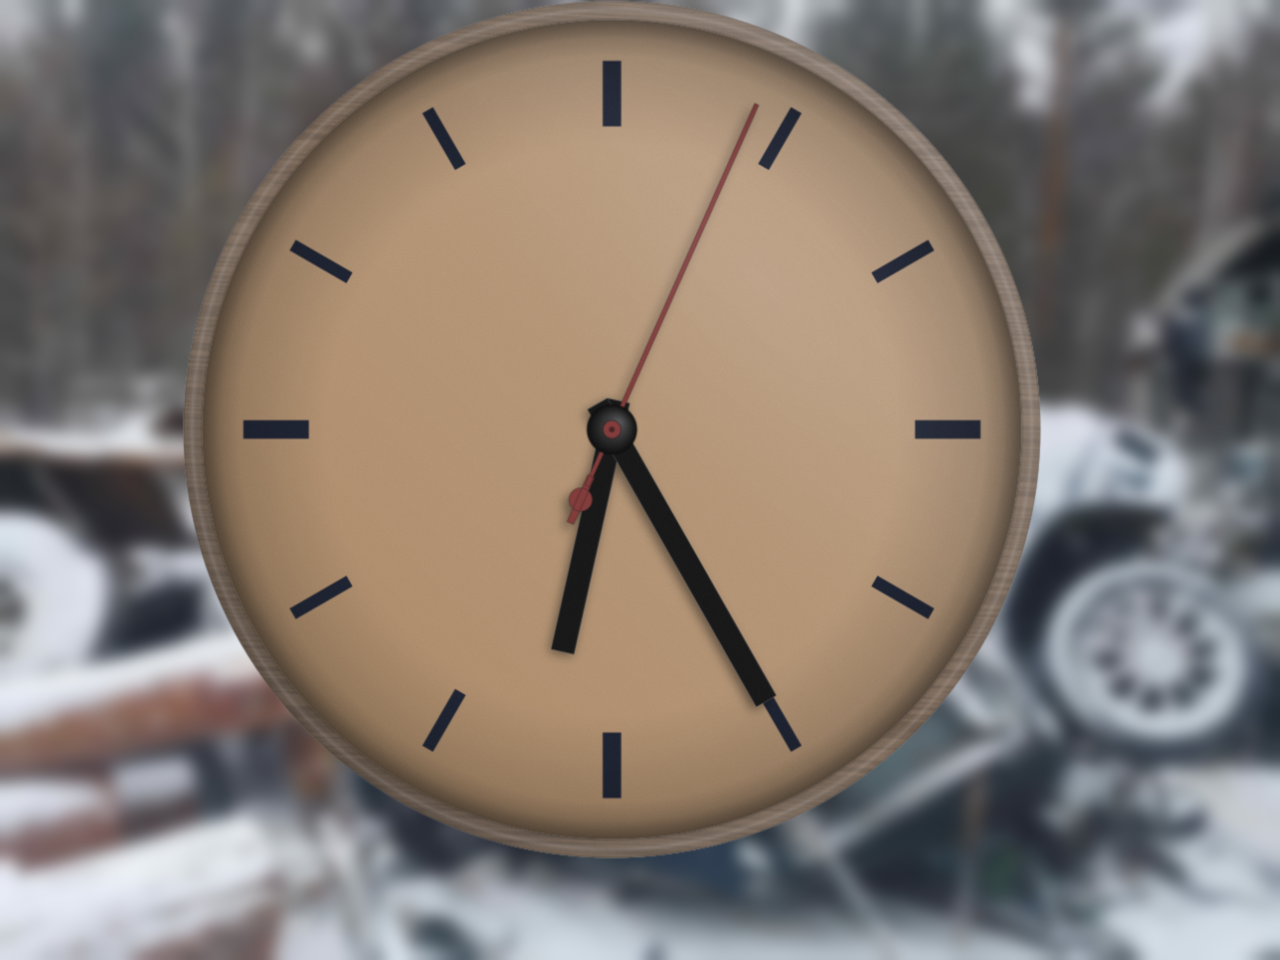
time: 6:25:04
